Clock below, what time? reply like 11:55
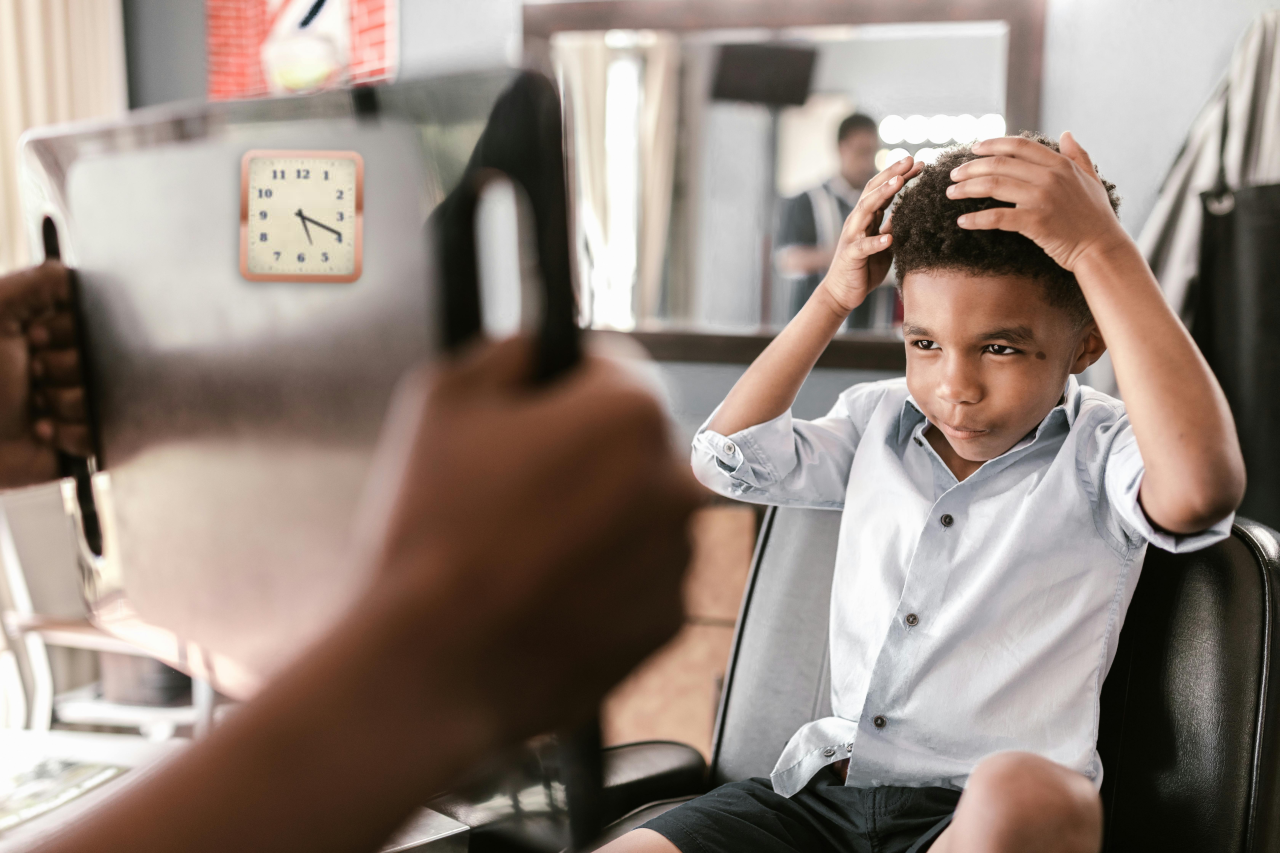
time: 5:19
